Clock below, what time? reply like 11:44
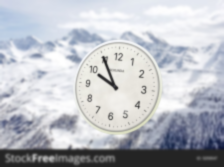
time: 9:55
